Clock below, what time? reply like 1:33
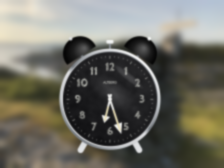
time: 6:27
